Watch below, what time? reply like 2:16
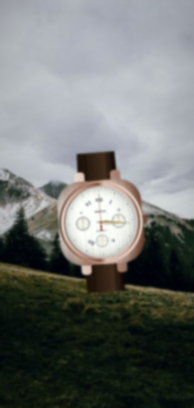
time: 3:16
